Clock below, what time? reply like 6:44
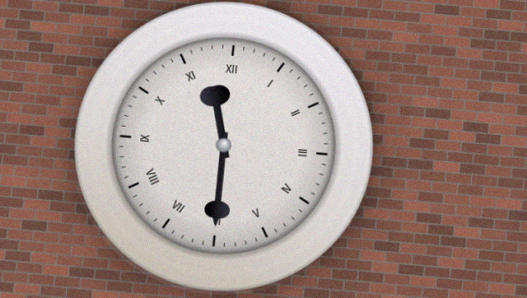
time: 11:30
